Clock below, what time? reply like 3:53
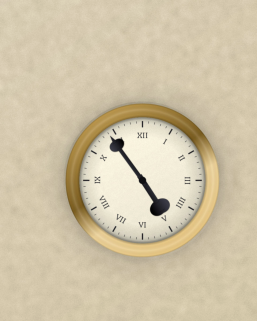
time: 4:54
